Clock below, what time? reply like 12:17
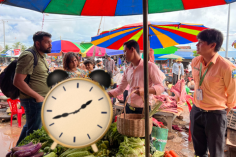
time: 1:42
